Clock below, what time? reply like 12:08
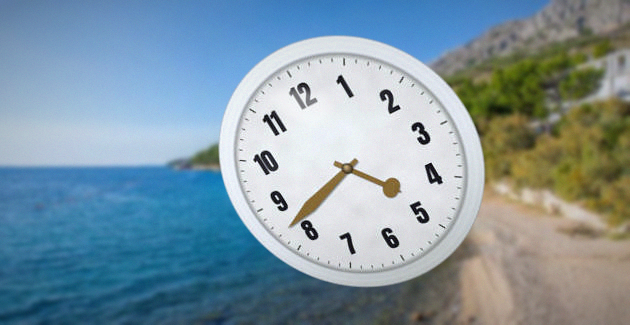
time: 4:42
